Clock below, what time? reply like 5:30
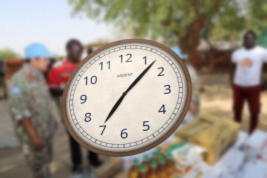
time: 7:07
